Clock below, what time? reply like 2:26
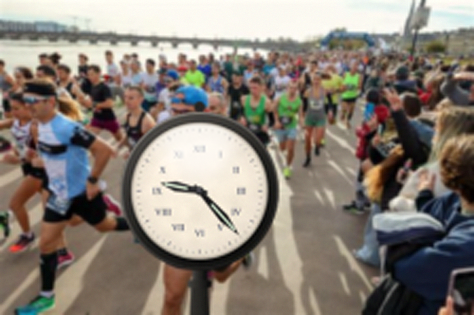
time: 9:23
